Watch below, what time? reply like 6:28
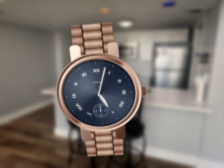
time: 5:03
